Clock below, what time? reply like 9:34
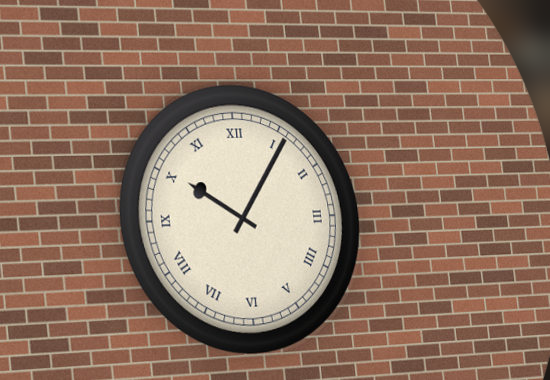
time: 10:06
